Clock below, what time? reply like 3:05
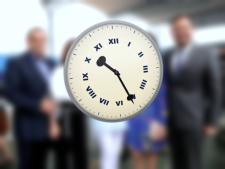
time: 10:26
